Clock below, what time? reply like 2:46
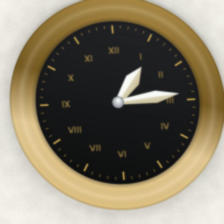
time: 1:14
